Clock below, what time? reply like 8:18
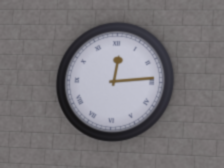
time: 12:14
